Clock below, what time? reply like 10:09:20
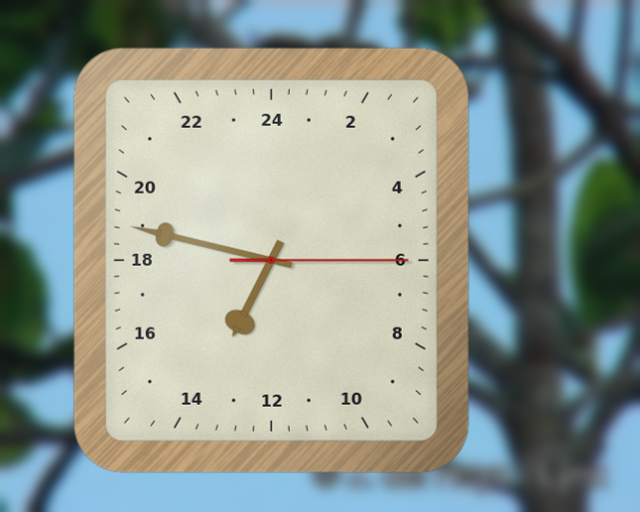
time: 13:47:15
